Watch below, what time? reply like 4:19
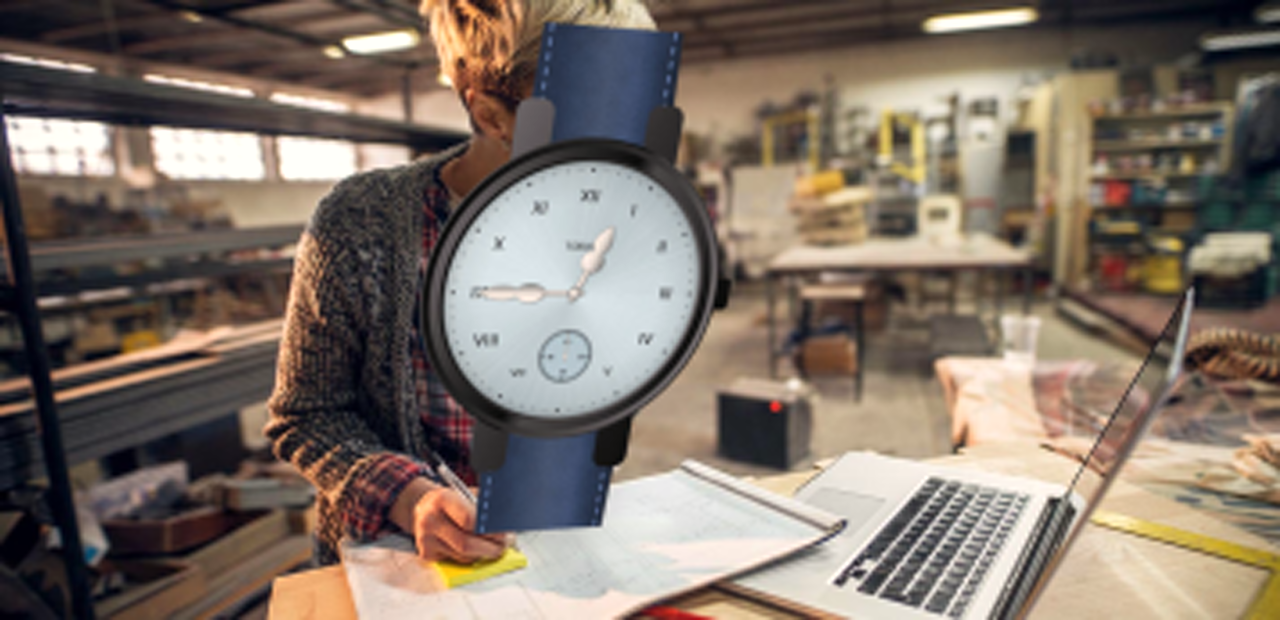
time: 12:45
